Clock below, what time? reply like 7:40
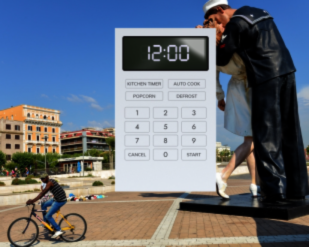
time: 12:00
